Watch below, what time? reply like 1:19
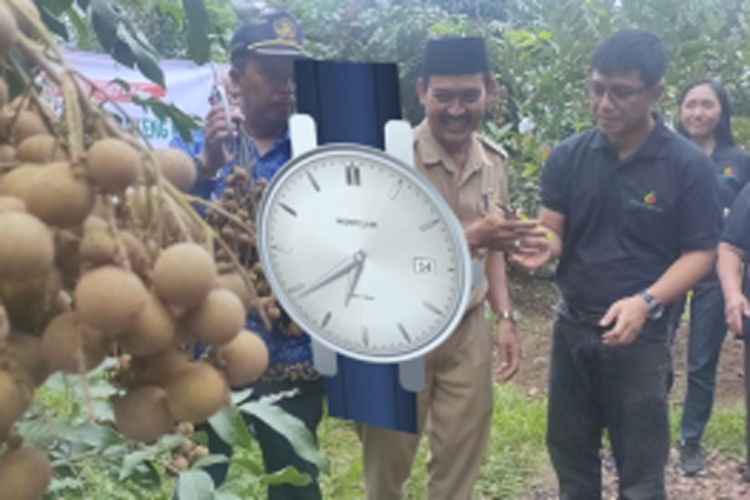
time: 6:39
